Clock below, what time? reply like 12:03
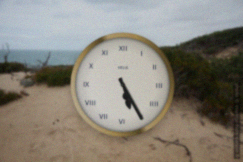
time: 5:25
